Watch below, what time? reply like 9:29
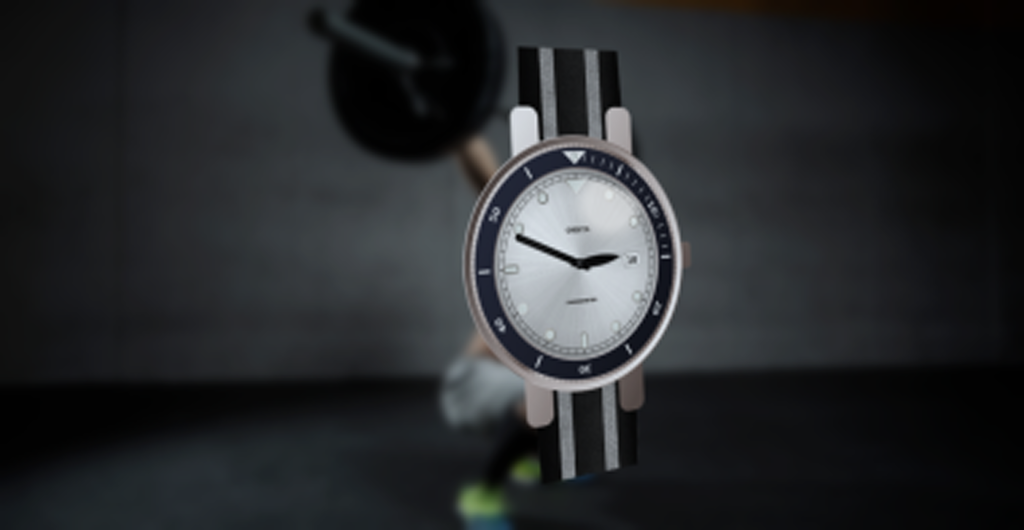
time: 2:49
